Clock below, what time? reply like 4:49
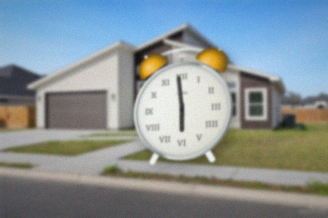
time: 5:59
